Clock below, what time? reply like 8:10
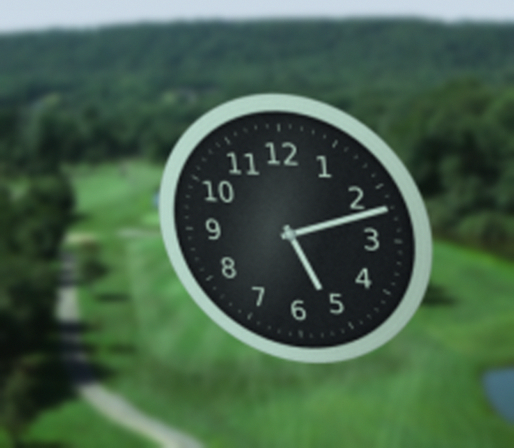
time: 5:12
